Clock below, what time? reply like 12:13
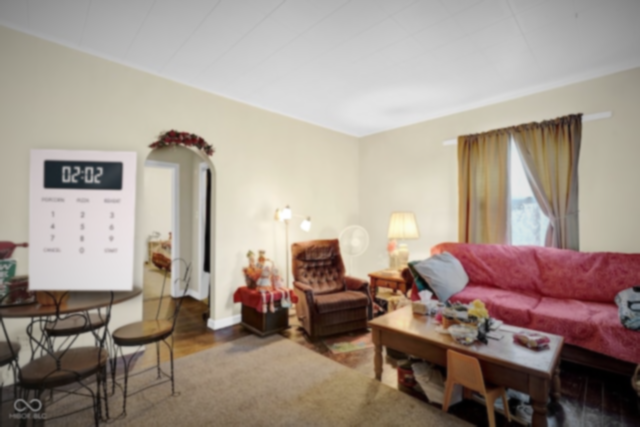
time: 2:02
